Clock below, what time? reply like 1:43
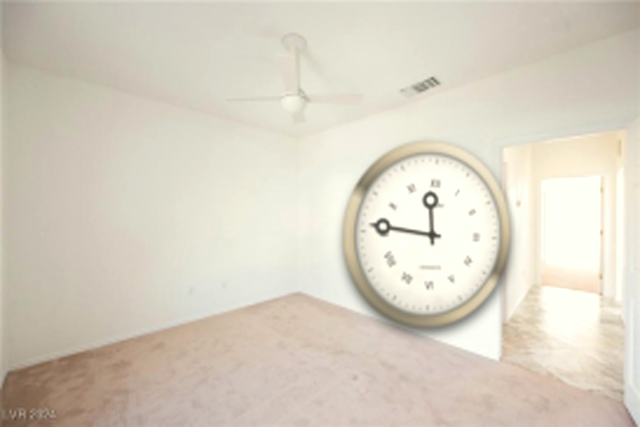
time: 11:46
